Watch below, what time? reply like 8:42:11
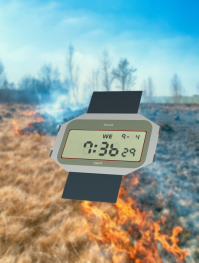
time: 7:36:29
